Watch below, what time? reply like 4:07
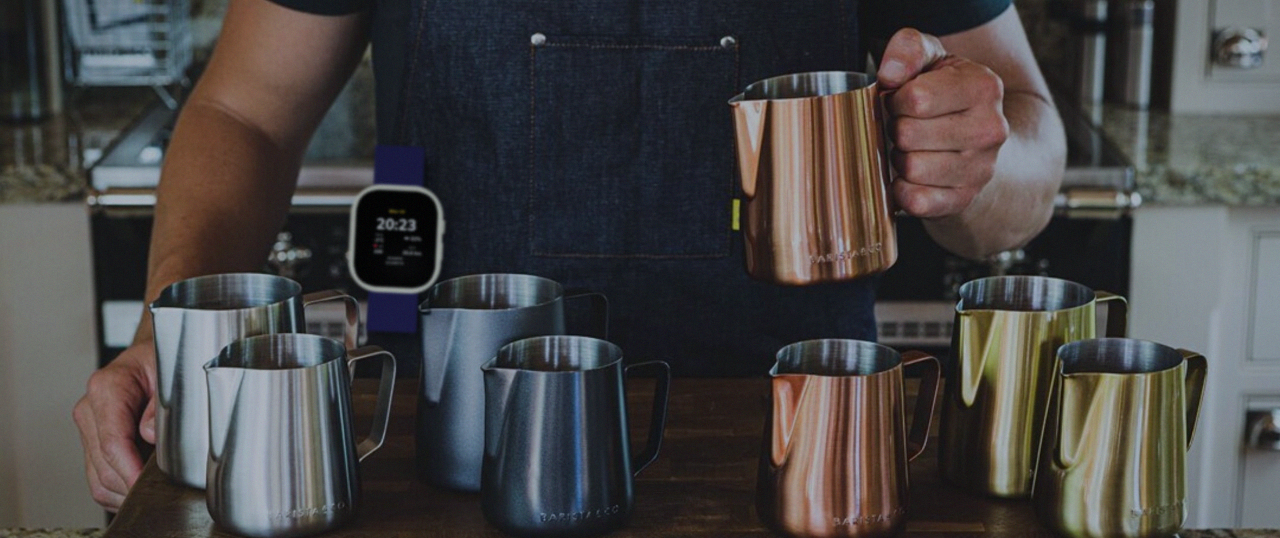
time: 20:23
